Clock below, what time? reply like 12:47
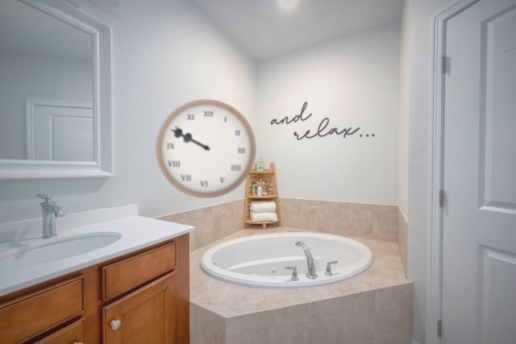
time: 9:49
